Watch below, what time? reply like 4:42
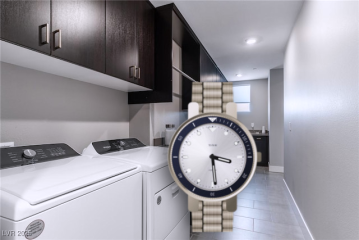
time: 3:29
